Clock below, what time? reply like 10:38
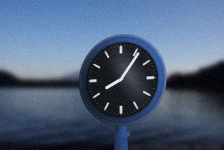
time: 8:06
